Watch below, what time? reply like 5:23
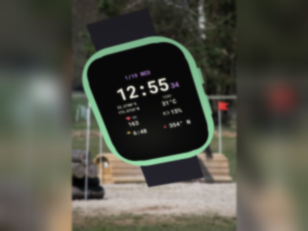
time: 12:55
